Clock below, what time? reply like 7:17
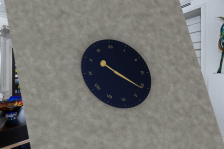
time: 10:21
